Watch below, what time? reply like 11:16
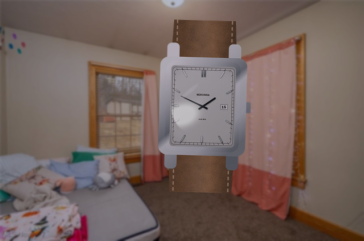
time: 1:49
